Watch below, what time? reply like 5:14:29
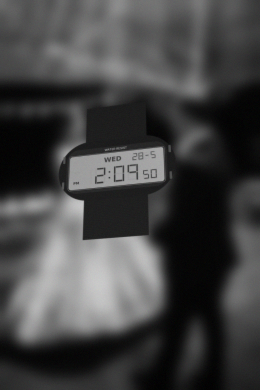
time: 2:09:50
